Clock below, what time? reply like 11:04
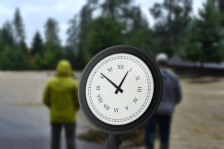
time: 12:51
